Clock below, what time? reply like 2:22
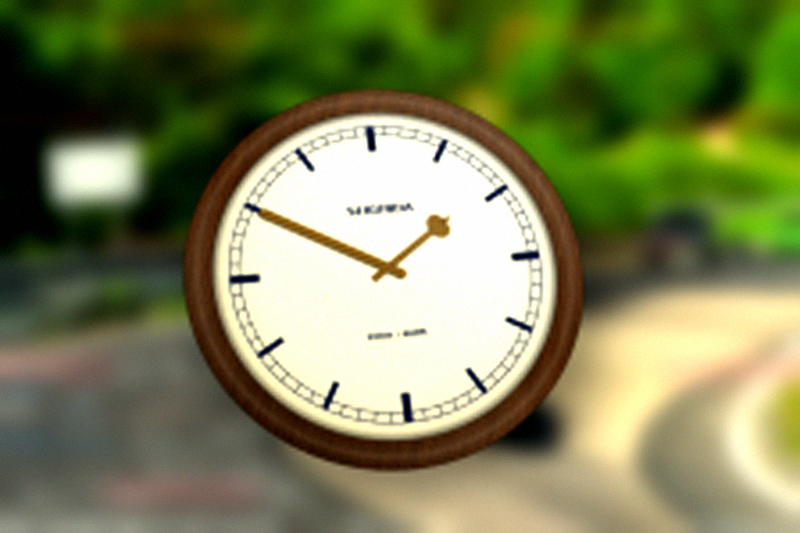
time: 1:50
